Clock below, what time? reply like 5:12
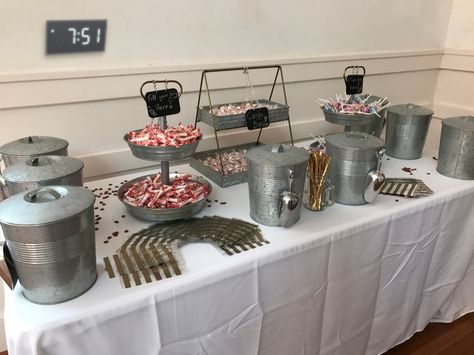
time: 7:51
